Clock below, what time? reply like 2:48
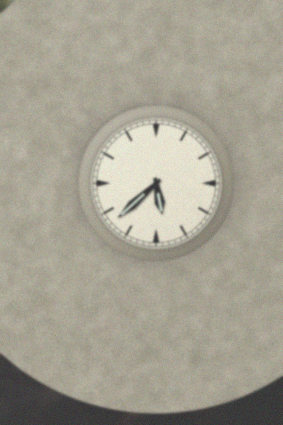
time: 5:38
